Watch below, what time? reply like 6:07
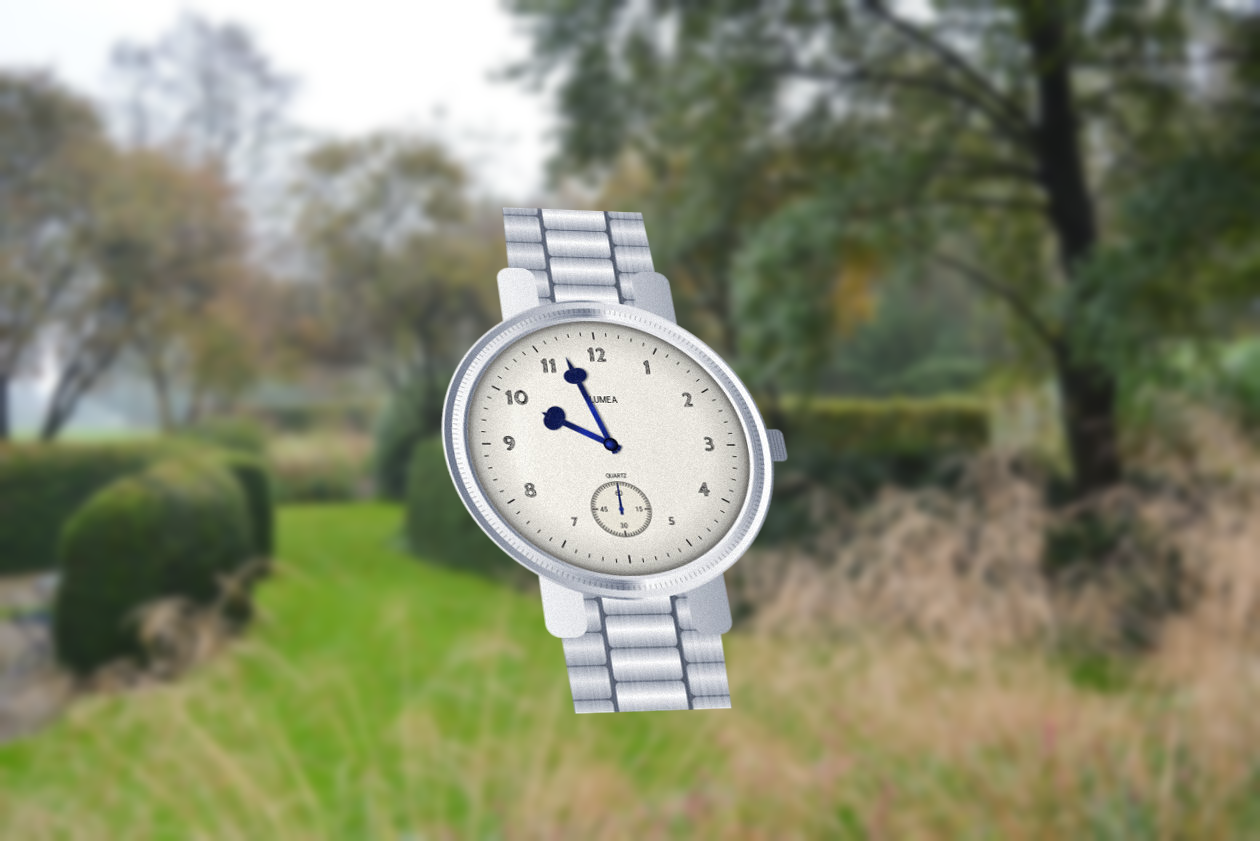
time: 9:57
